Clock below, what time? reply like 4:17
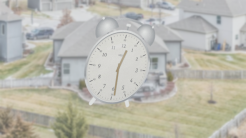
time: 12:29
